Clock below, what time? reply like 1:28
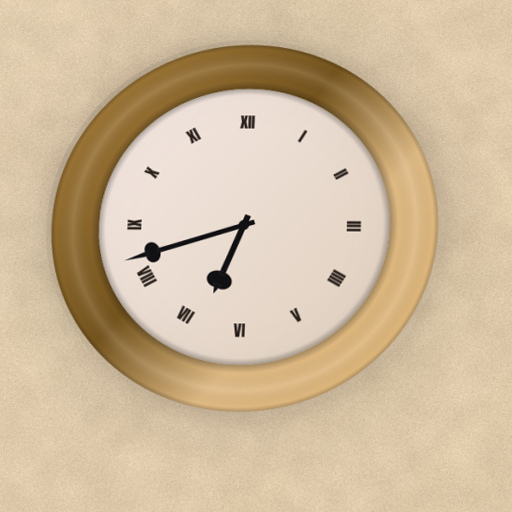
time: 6:42
